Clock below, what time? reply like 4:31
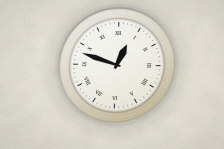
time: 12:48
